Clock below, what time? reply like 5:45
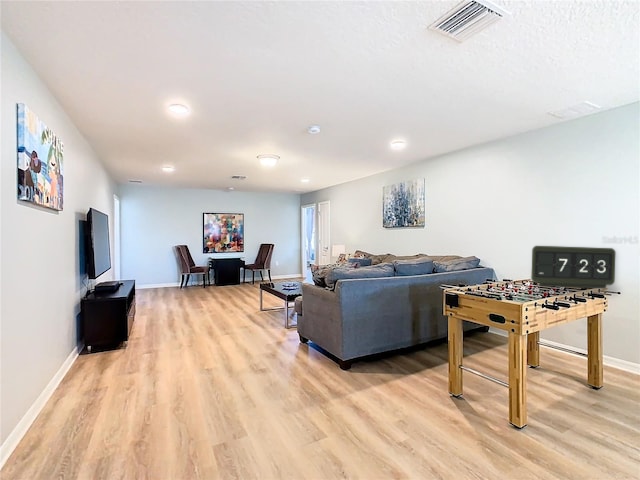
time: 7:23
